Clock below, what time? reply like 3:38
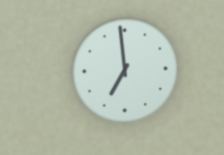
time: 6:59
